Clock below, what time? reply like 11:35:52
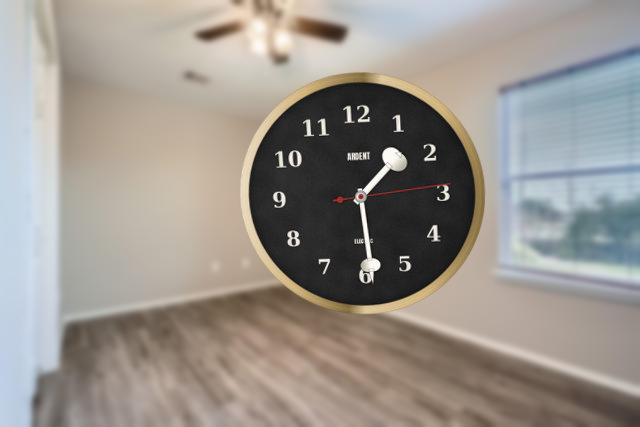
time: 1:29:14
